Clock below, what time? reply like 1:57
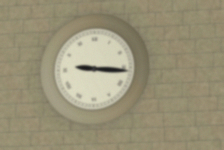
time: 9:16
